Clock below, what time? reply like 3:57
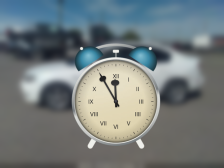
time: 11:55
